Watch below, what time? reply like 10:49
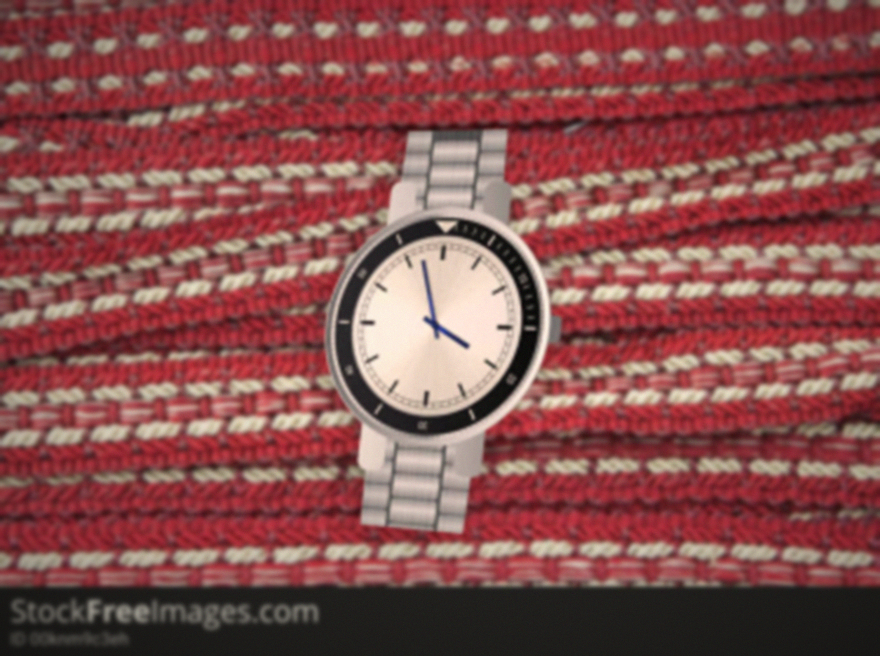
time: 3:57
